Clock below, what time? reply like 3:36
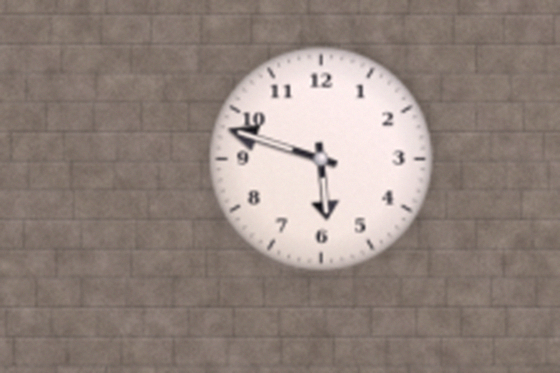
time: 5:48
